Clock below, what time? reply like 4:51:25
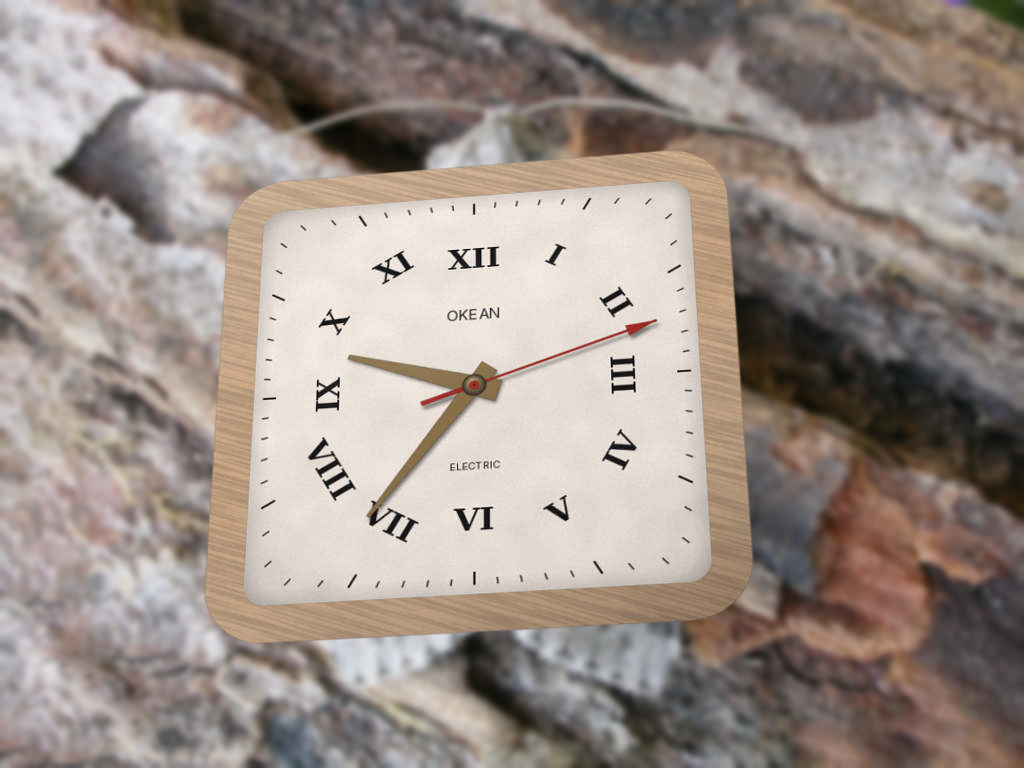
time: 9:36:12
